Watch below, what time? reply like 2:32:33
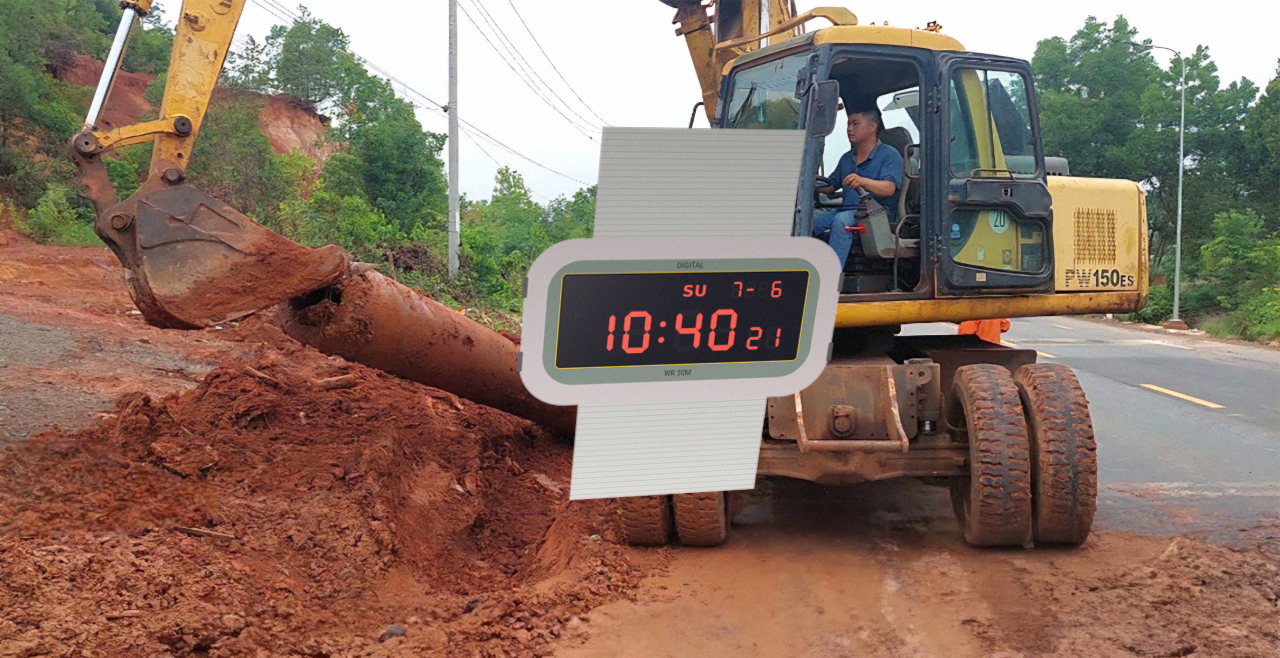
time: 10:40:21
